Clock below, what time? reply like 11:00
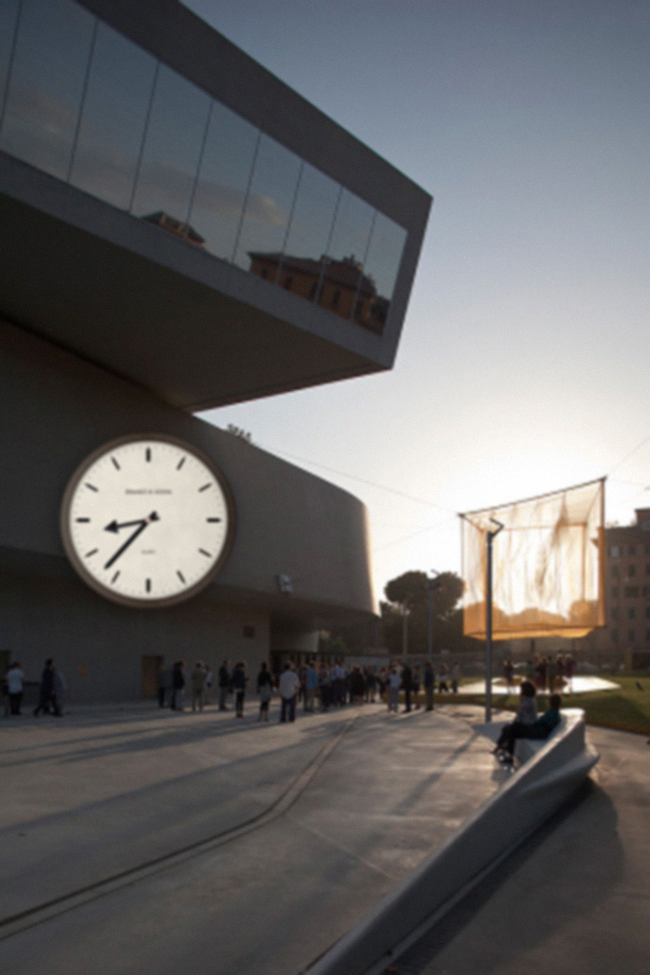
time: 8:37
